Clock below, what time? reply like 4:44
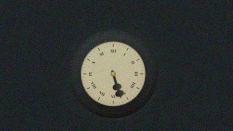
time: 5:27
